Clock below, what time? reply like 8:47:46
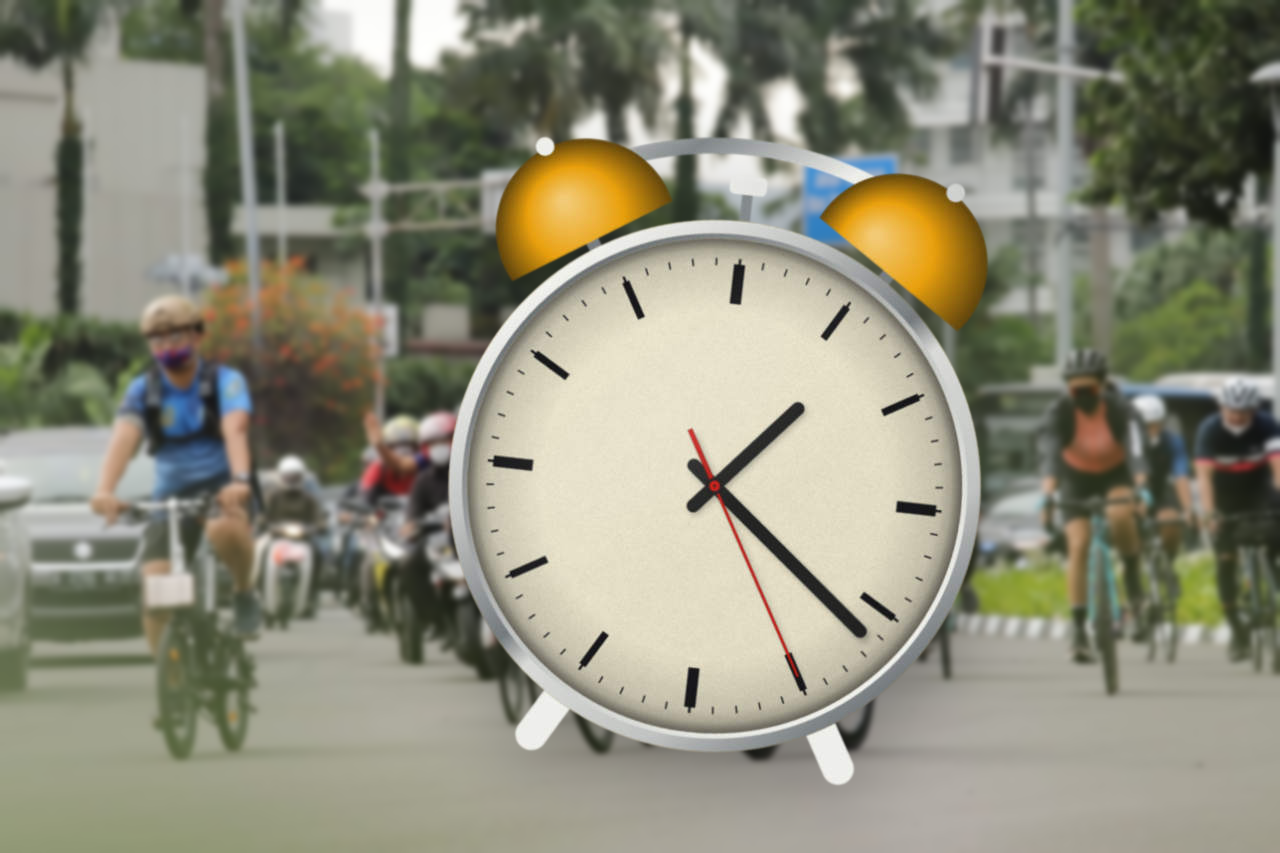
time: 1:21:25
